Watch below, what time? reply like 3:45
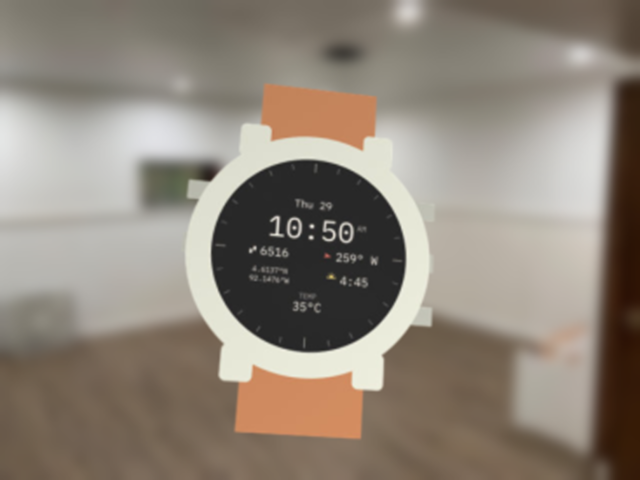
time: 10:50
